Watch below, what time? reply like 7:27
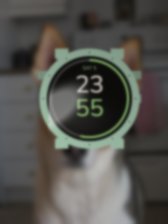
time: 23:55
